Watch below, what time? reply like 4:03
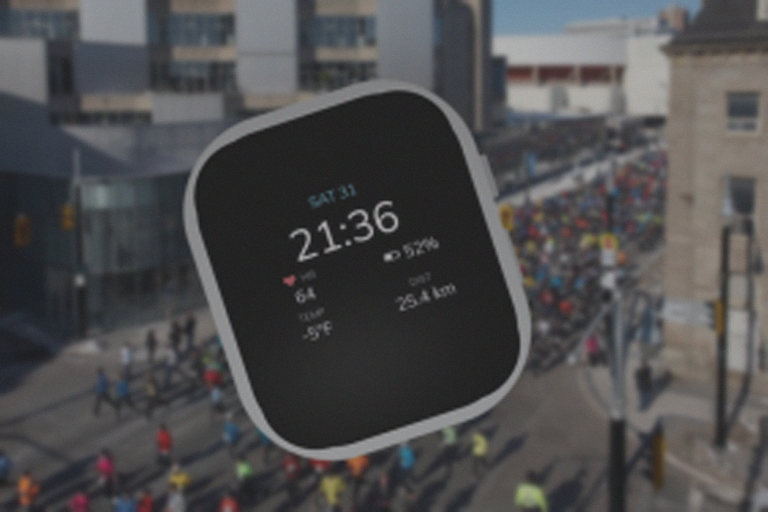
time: 21:36
